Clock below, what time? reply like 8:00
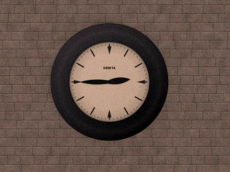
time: 2:45
